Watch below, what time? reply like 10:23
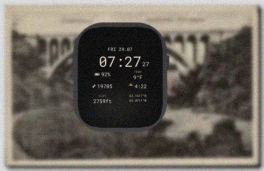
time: 7:27
